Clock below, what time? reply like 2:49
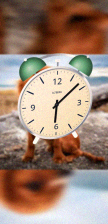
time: 6:08
